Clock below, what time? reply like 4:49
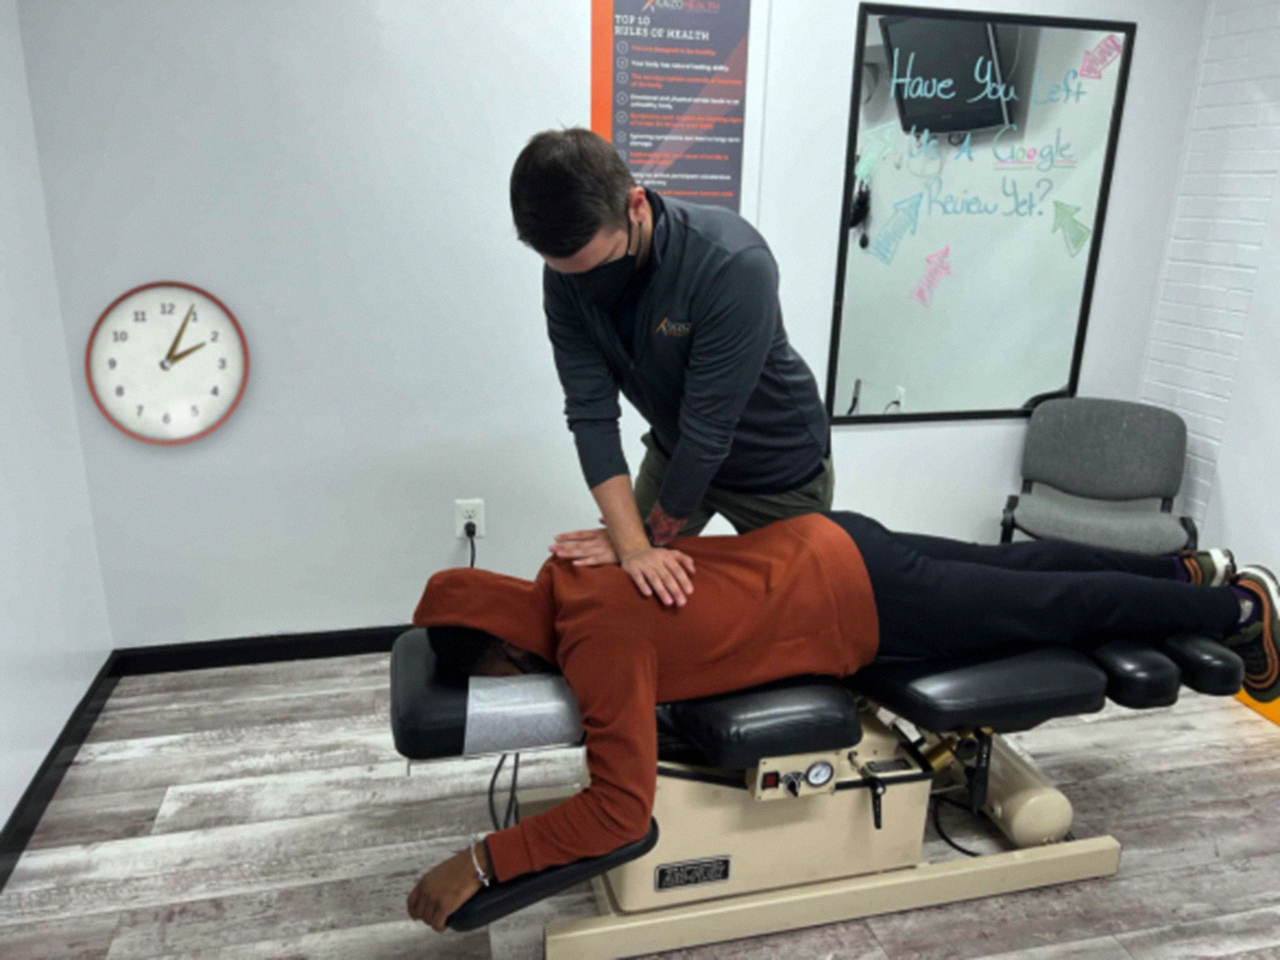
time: 2:04
